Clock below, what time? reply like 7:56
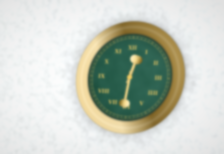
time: 12:31
